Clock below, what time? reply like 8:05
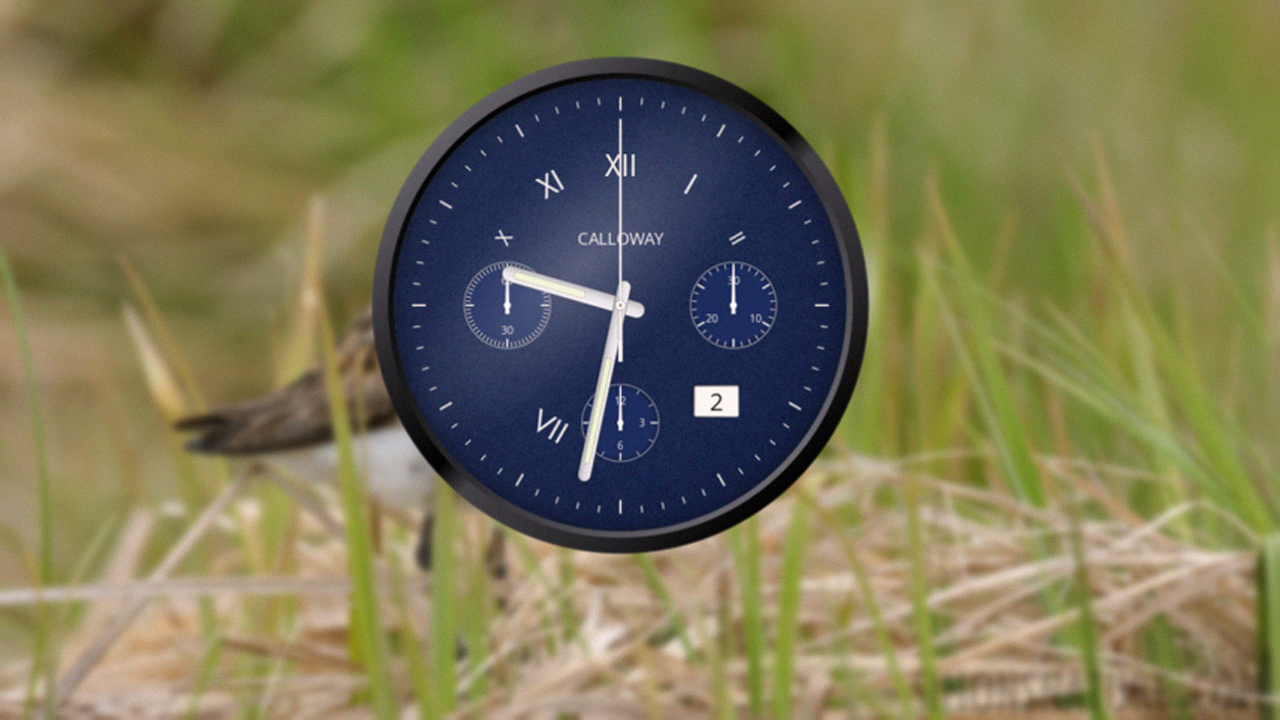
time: 9:32
